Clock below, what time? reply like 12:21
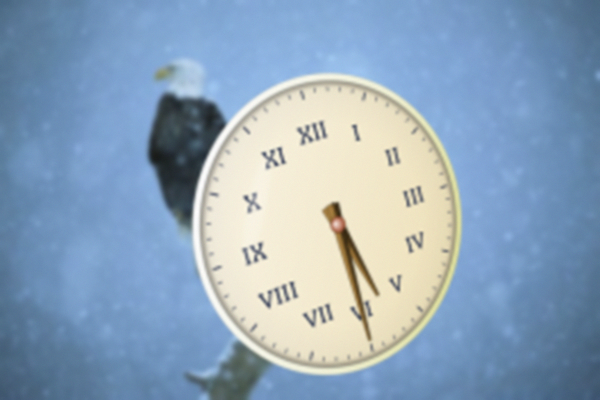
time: 5:30
